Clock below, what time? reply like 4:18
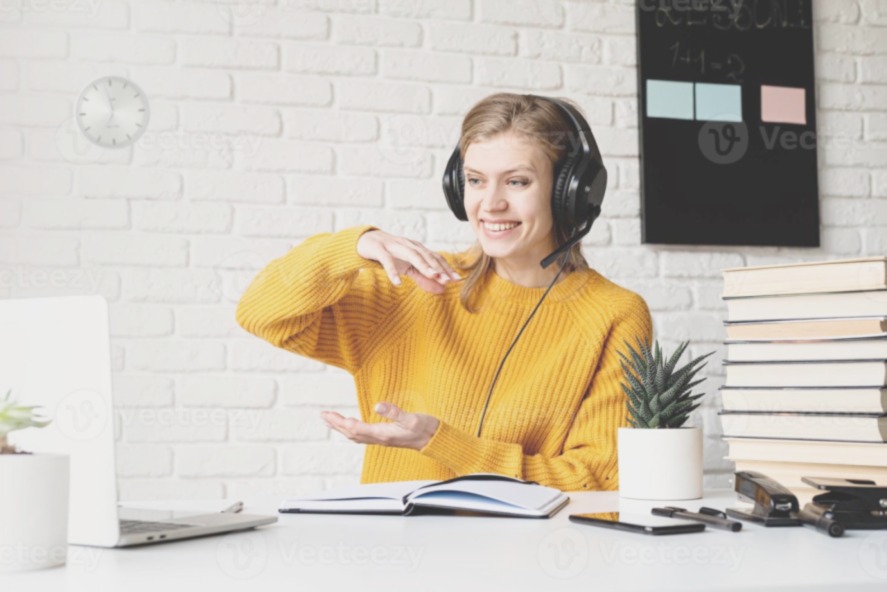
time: 6:58
